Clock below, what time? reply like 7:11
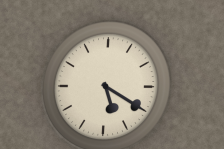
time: 5:20
